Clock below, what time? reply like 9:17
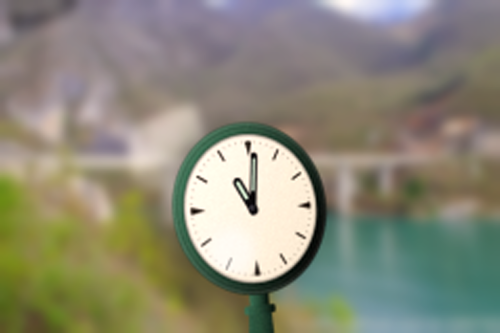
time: 11:01
